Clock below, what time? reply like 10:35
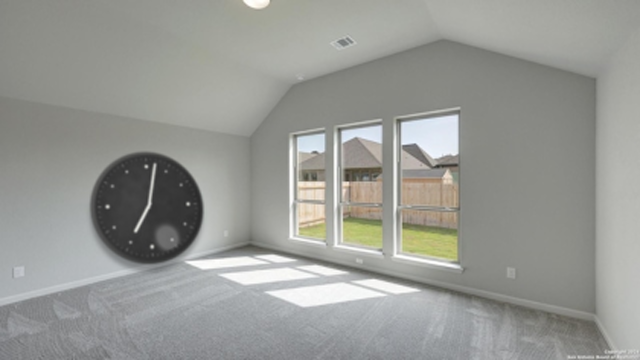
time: 7:02
